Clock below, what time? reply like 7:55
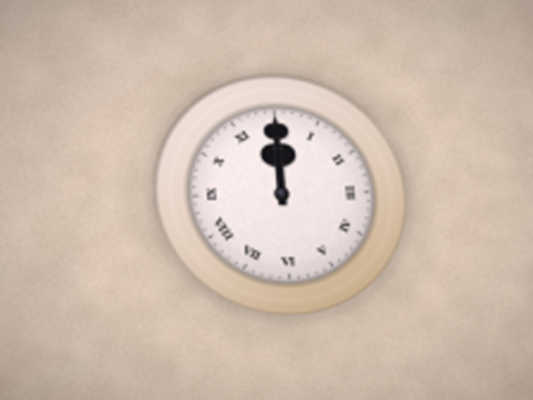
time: 12:00
